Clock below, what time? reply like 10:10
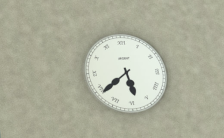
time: 5:39
